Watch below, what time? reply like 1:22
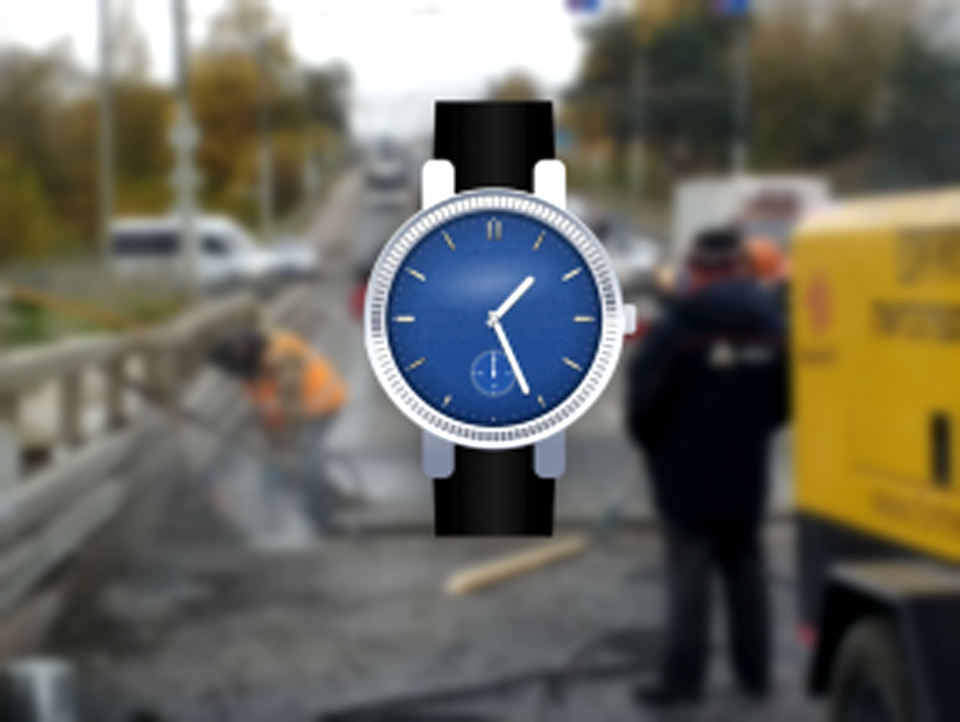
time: 1:26
